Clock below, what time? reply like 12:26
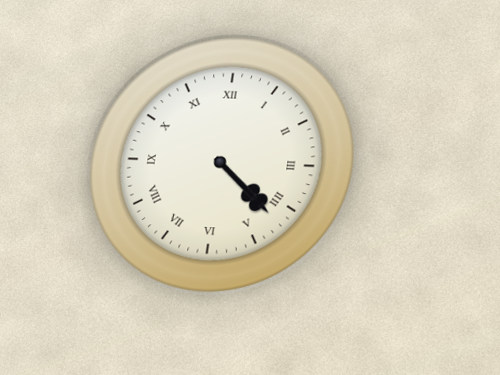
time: 4:22
